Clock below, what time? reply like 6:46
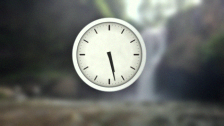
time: 5:28
